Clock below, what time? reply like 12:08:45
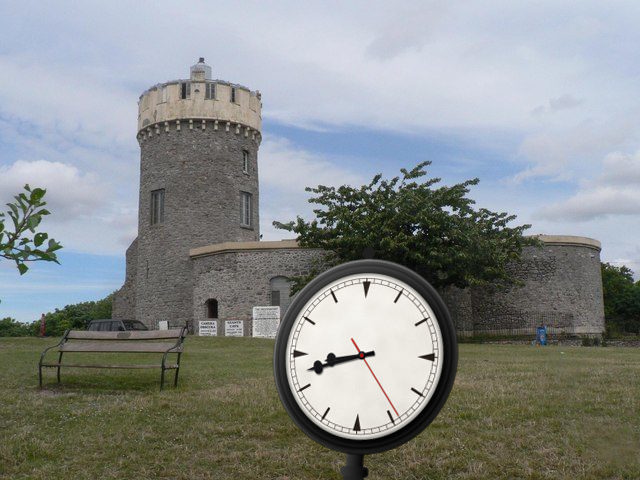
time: 8:42:24
